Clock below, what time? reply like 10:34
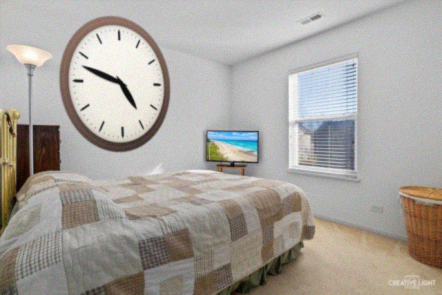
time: 4:48
